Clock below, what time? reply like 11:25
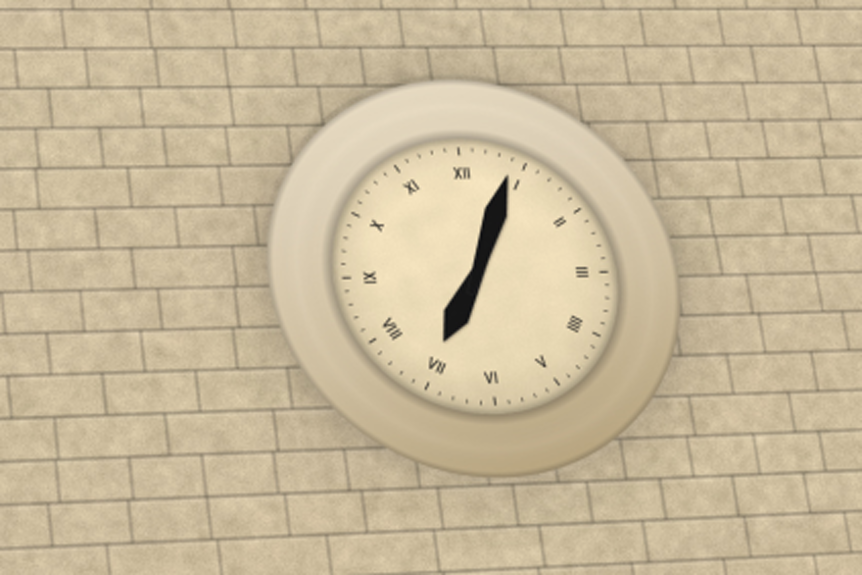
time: 7:04
